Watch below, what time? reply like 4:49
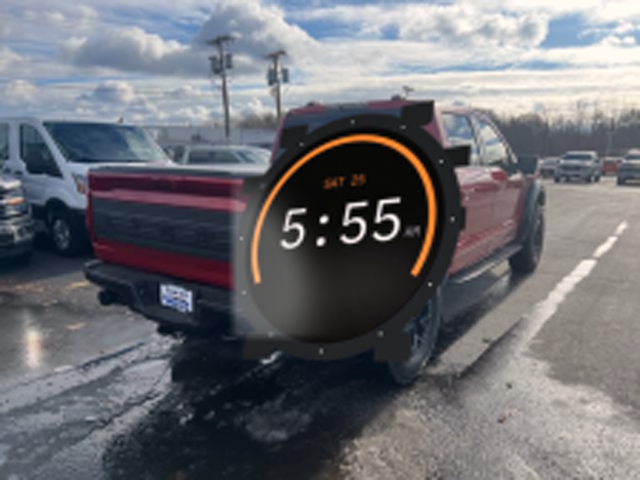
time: 5:55
